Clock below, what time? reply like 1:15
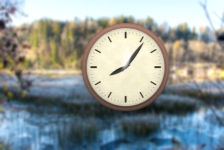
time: 8:06
